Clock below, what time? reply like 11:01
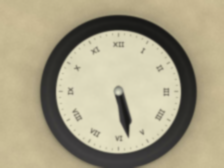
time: 5:28
